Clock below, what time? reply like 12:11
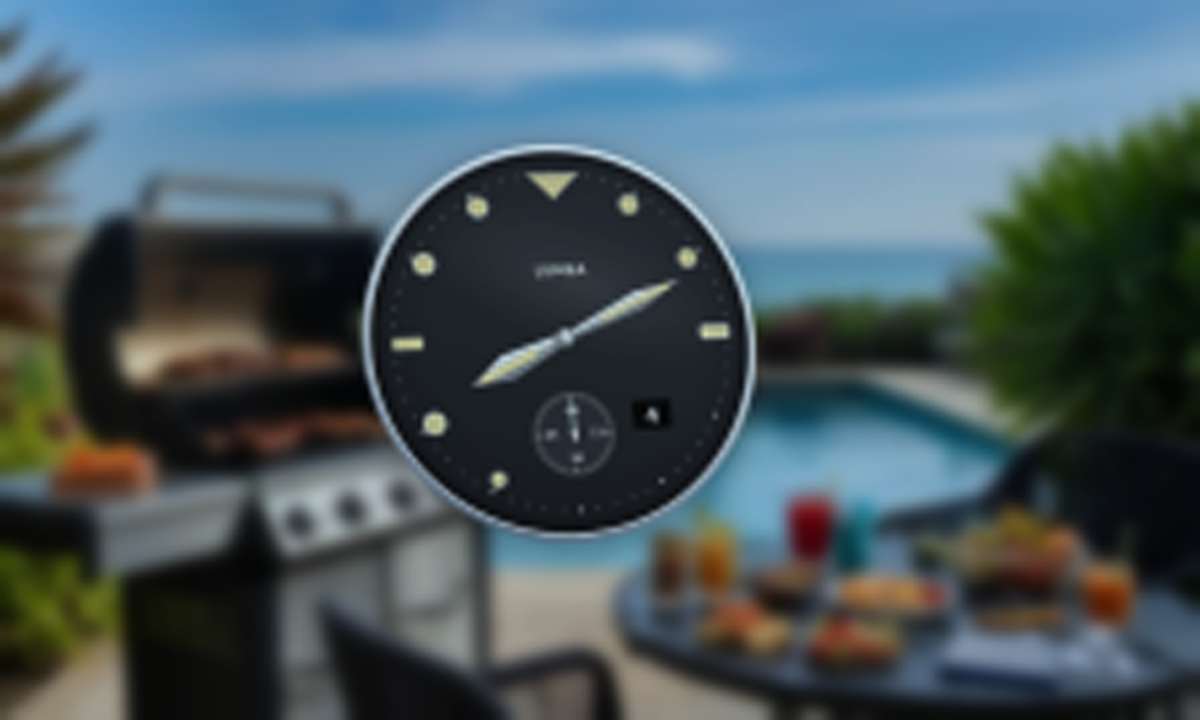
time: 8:11
